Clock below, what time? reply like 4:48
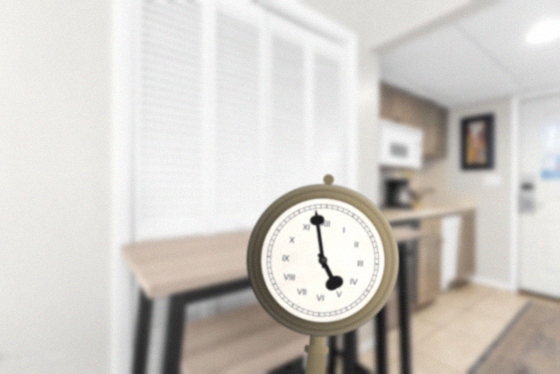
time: 4:58
